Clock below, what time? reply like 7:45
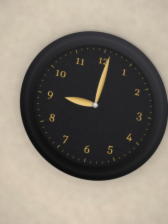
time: 9:01
